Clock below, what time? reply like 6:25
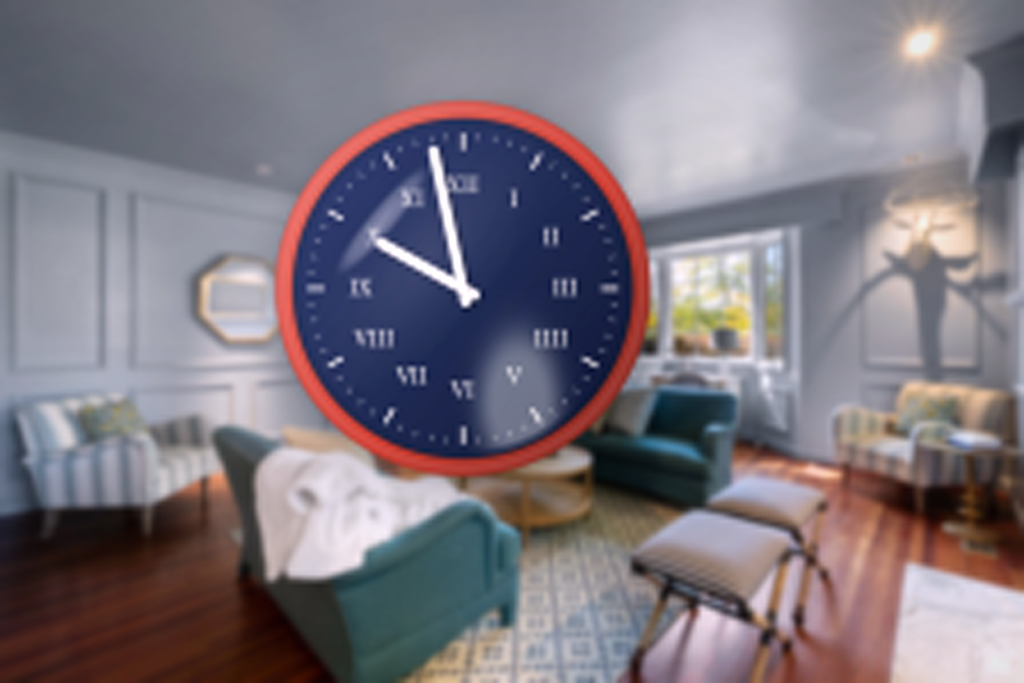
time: 9:58
